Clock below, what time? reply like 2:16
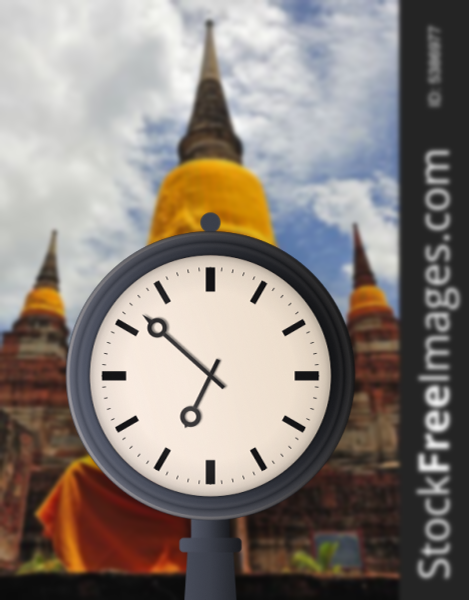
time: 6:52
